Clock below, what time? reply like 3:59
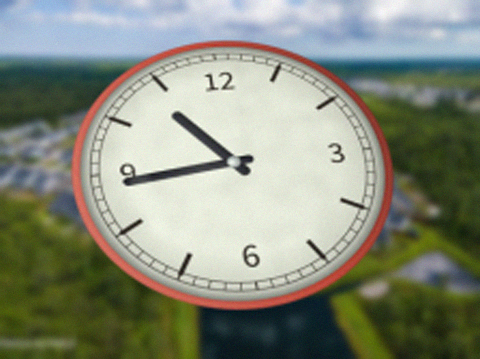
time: 10:44
